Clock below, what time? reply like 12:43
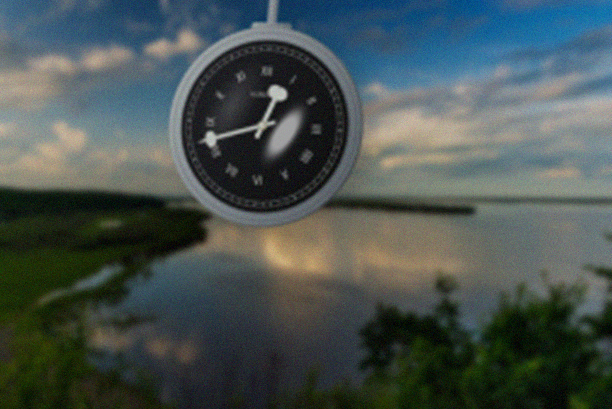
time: 12:42
